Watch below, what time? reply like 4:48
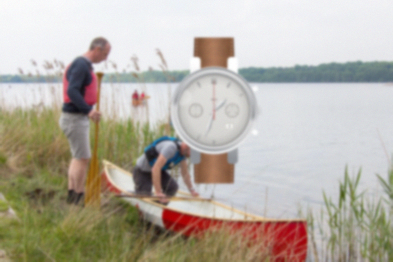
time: 1:33
